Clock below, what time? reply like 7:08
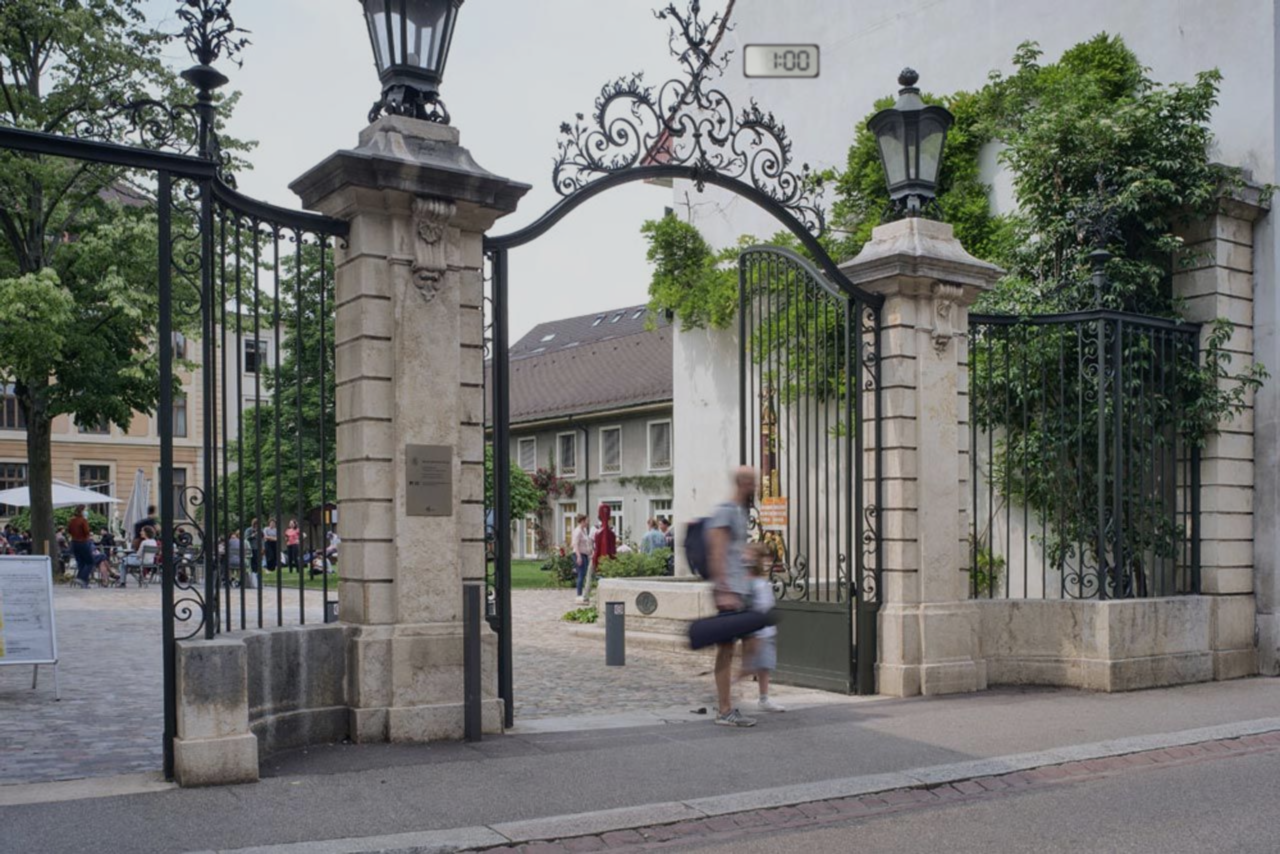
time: 1:00
